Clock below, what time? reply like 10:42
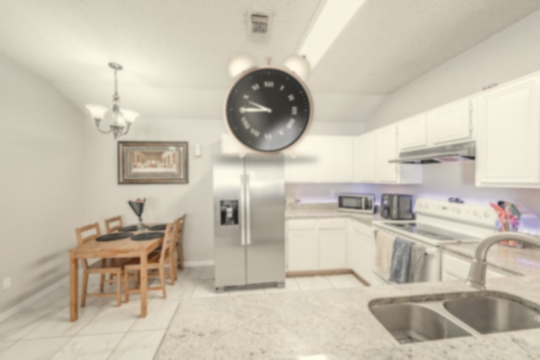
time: 9:45
